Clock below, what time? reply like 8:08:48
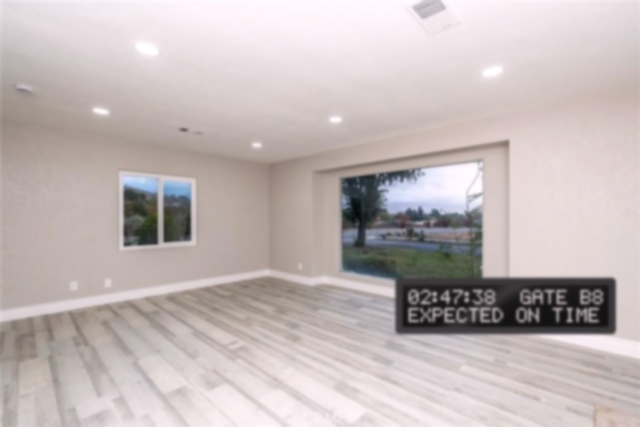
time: 2:47:38
